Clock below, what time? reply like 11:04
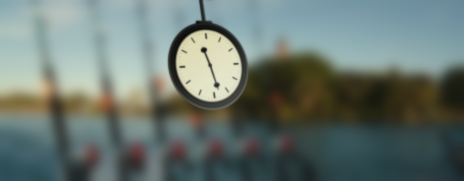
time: 11:28
